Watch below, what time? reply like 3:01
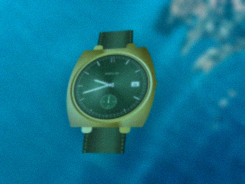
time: 9:42
